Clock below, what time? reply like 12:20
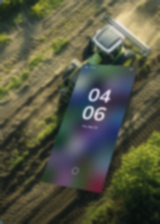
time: 4:06
